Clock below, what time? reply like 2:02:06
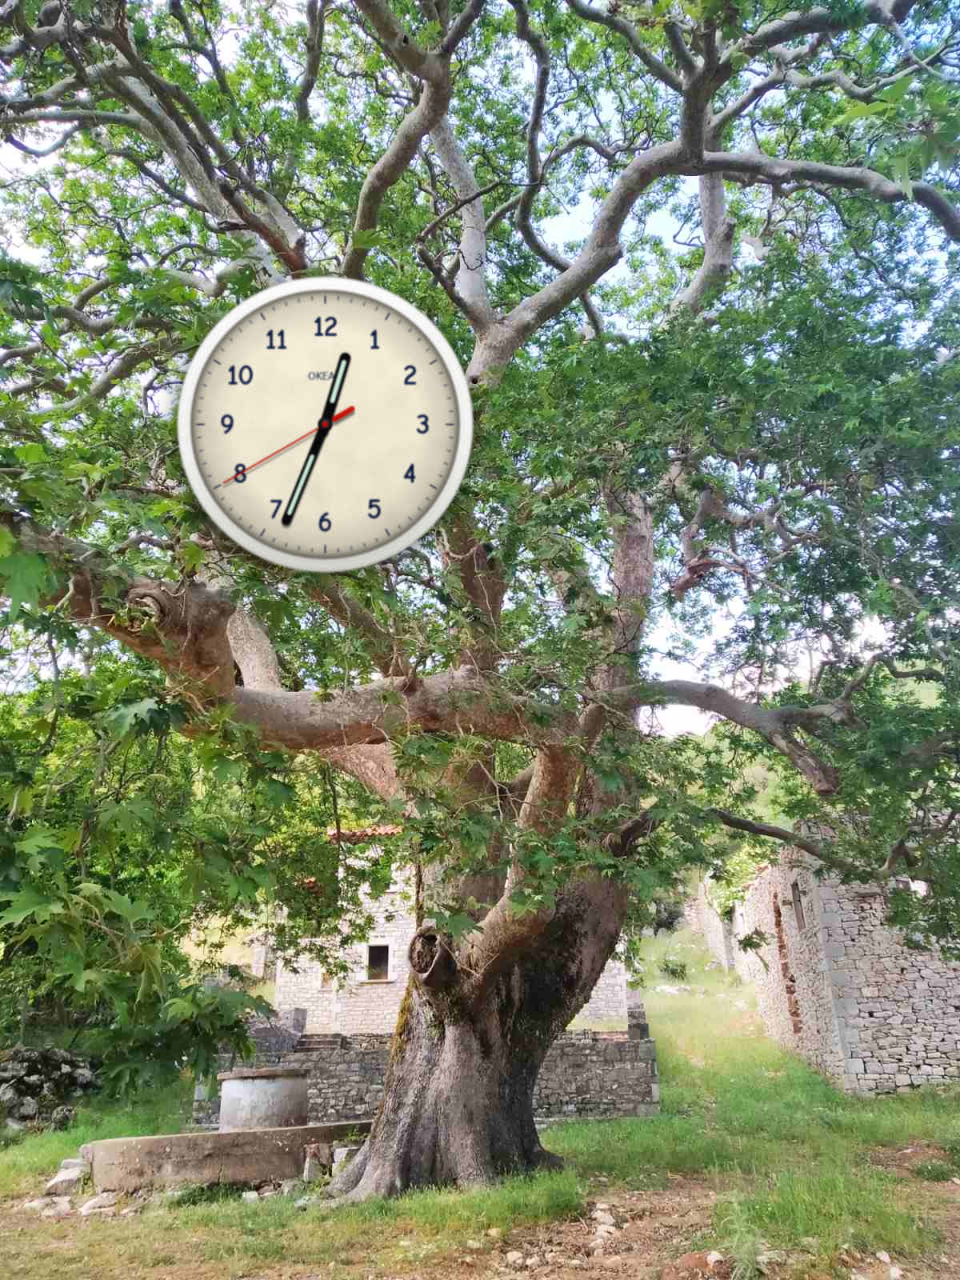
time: 12:33:40
